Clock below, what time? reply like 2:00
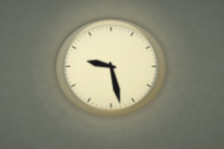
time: 9:28
